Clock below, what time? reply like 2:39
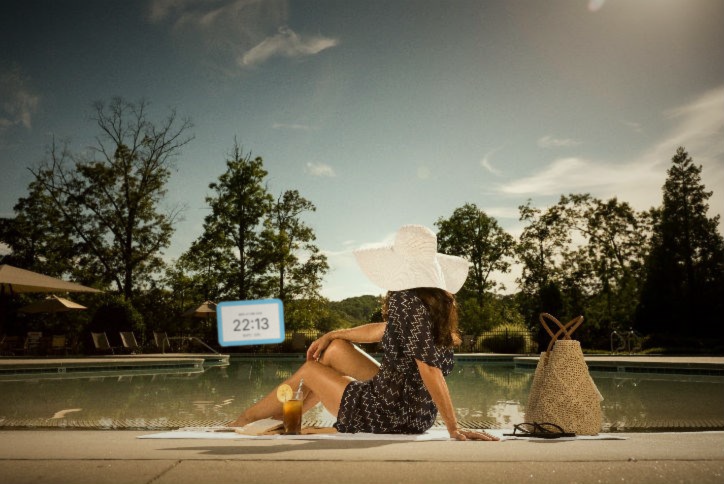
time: 22:13
